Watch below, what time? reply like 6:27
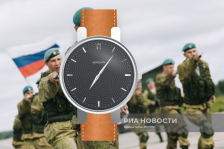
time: 7:06
